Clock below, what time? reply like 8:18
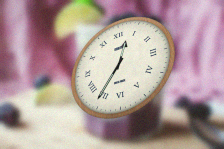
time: 12:36
